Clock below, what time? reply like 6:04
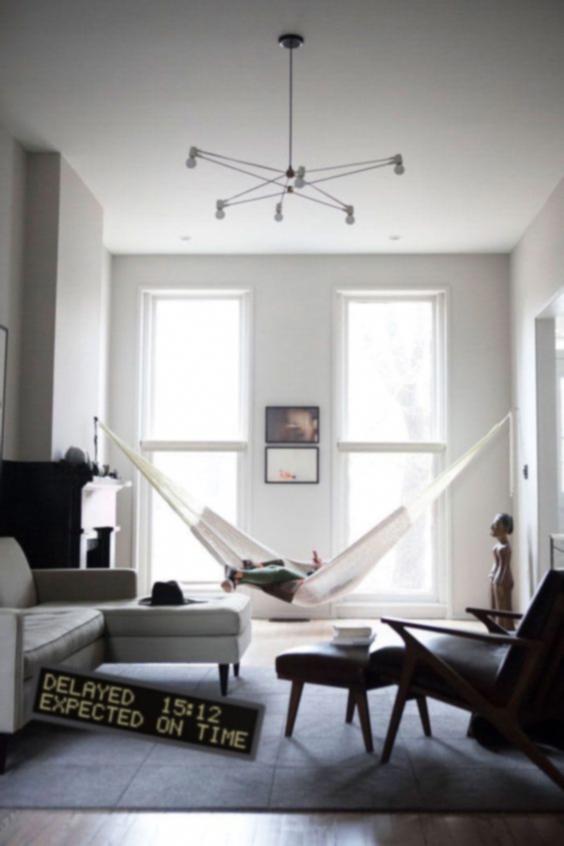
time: 15:12
